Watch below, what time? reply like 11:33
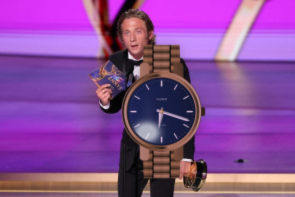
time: 6:18
